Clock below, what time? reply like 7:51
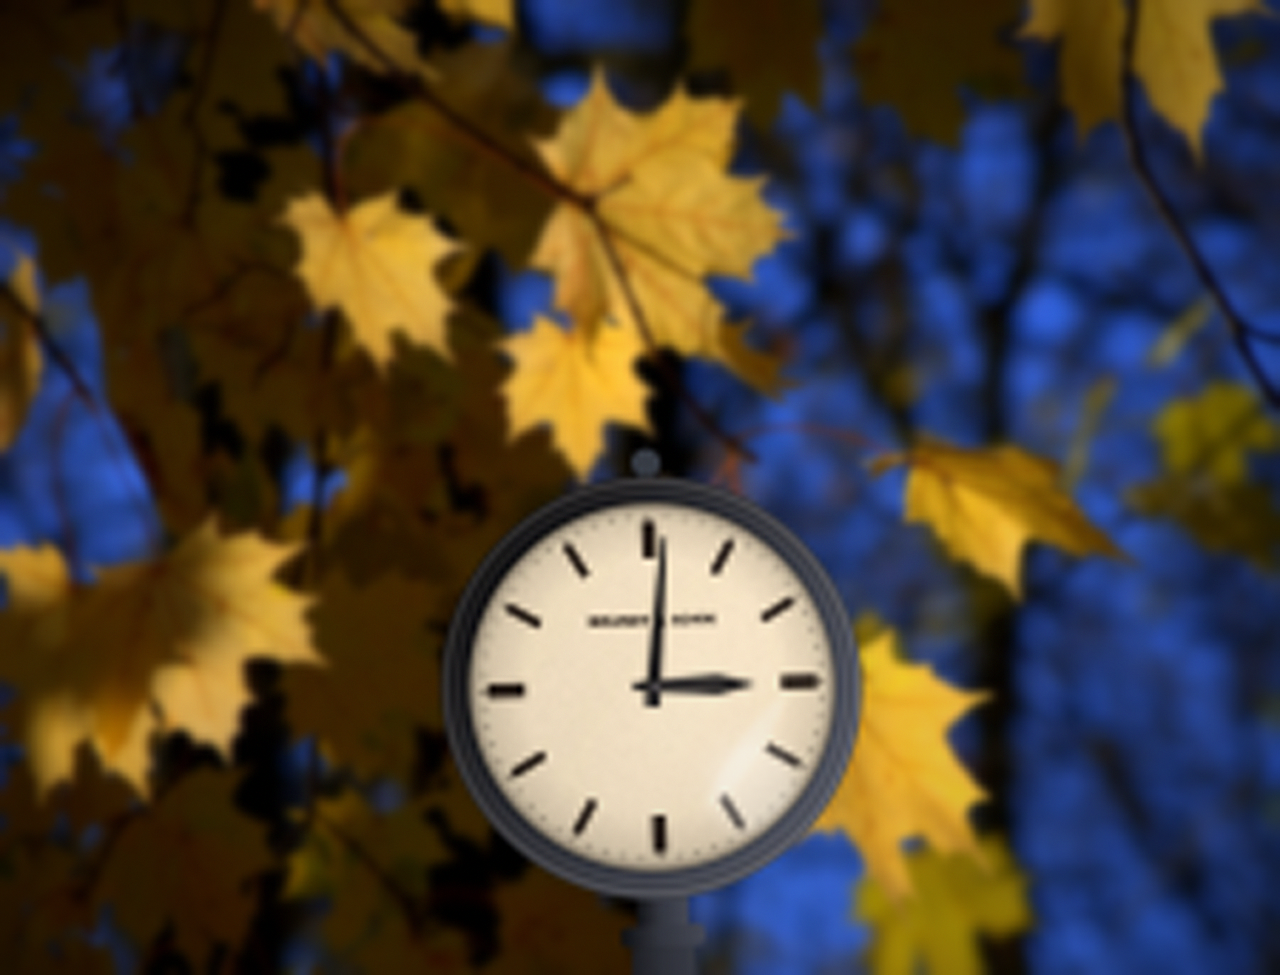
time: 3:01
